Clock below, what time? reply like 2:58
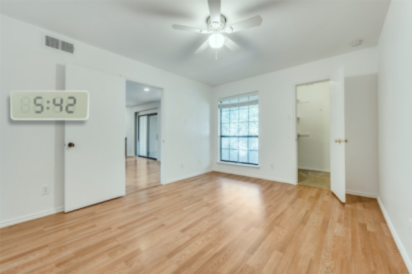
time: 5:42
